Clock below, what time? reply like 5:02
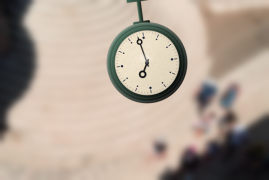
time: 6:58
